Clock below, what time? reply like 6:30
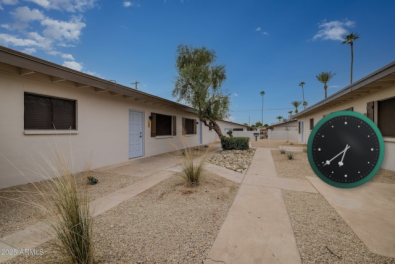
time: 6:39
